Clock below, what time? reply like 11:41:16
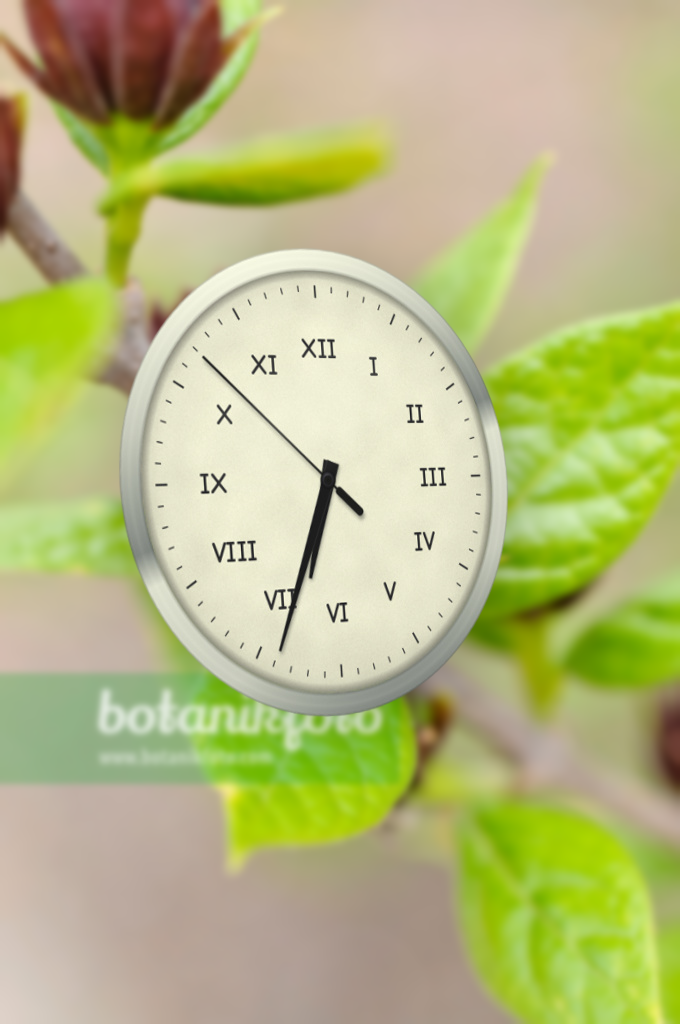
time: 6:33:52
